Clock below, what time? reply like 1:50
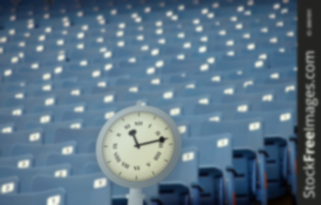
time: 11:13
